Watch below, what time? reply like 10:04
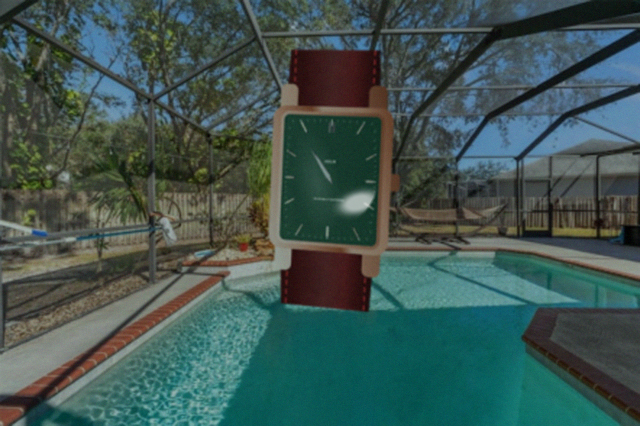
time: 10:54
